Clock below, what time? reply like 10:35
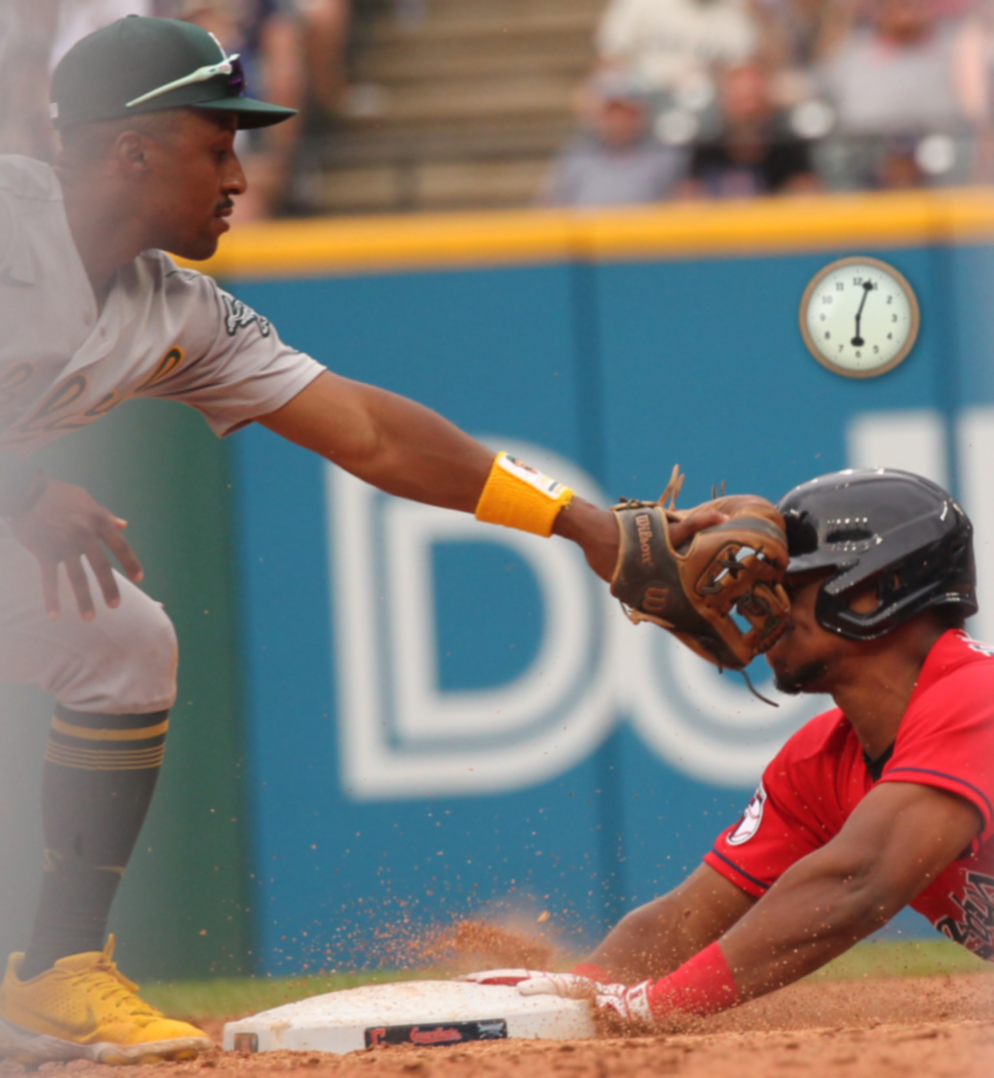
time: 6:03
